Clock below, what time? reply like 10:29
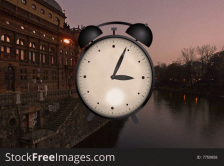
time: 3:04
